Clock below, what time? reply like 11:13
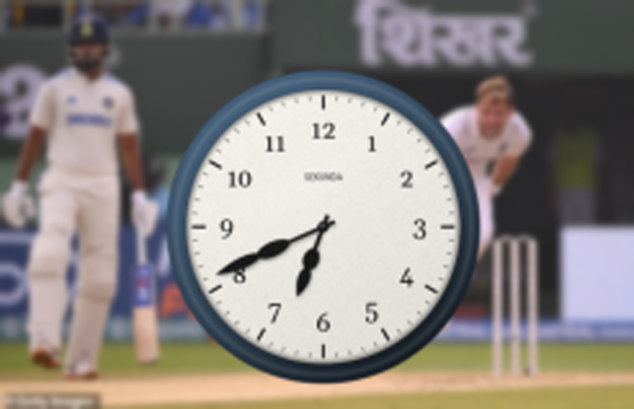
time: 6:41
